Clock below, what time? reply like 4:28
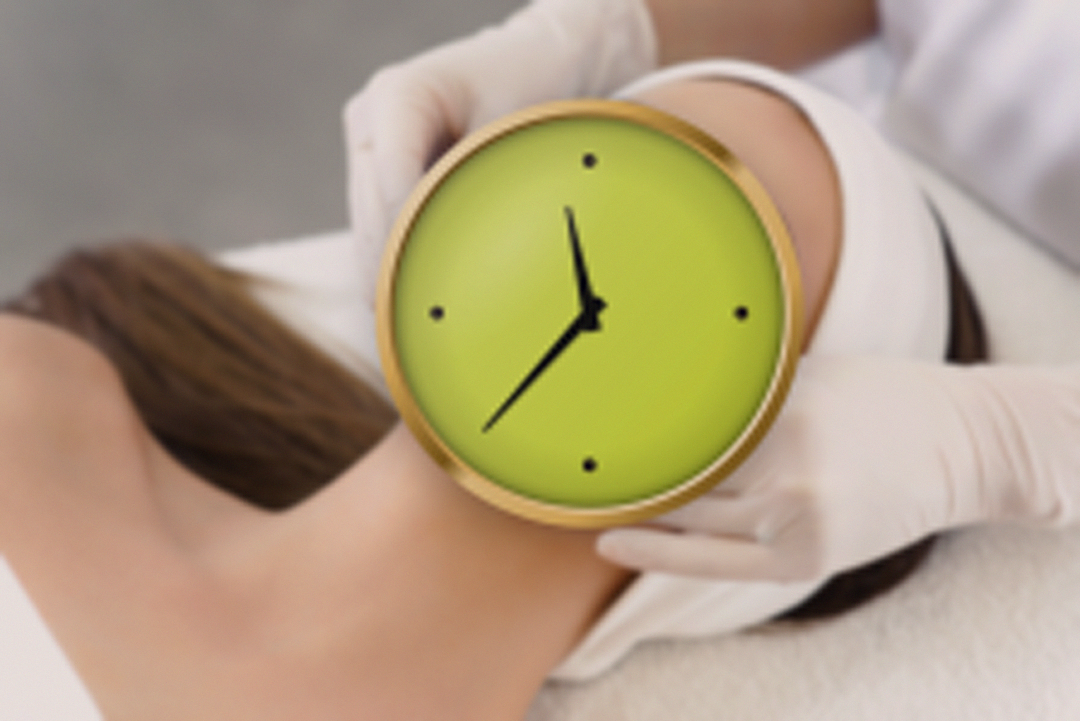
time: 11:37
